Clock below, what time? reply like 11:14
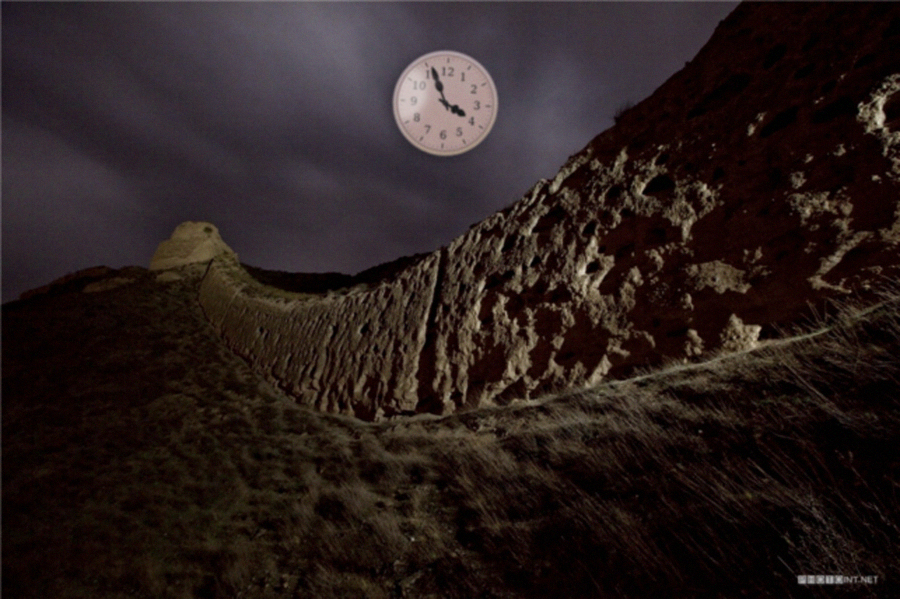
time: 3:56
